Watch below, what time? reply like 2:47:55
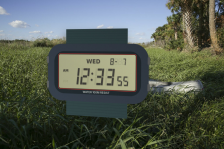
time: 12:33:55
